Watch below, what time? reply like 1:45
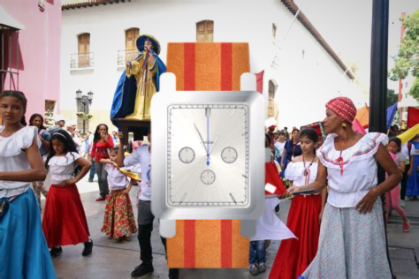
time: 12:56
